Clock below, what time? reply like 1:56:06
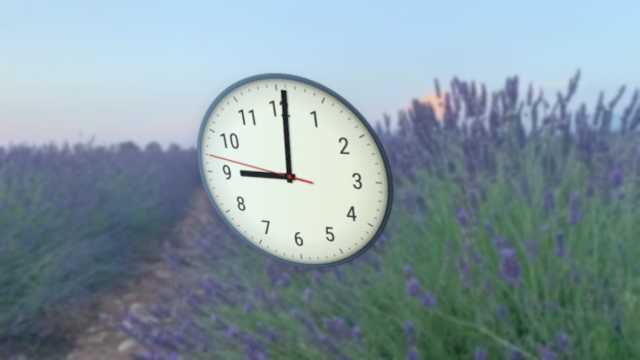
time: 9:00:47
